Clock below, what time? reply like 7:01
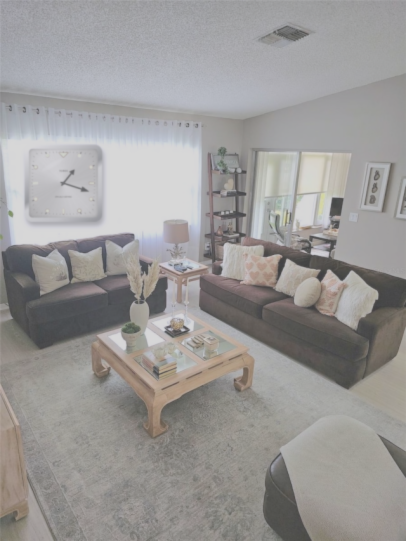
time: 1:18
